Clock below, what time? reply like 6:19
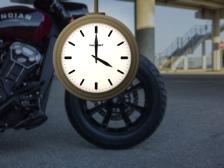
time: 4:00
